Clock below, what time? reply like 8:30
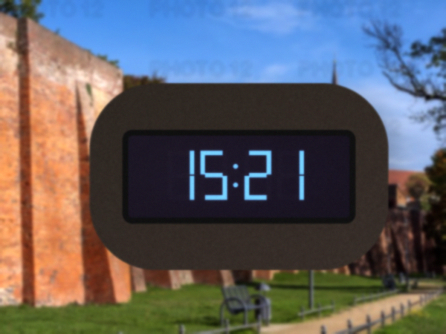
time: 15:21
